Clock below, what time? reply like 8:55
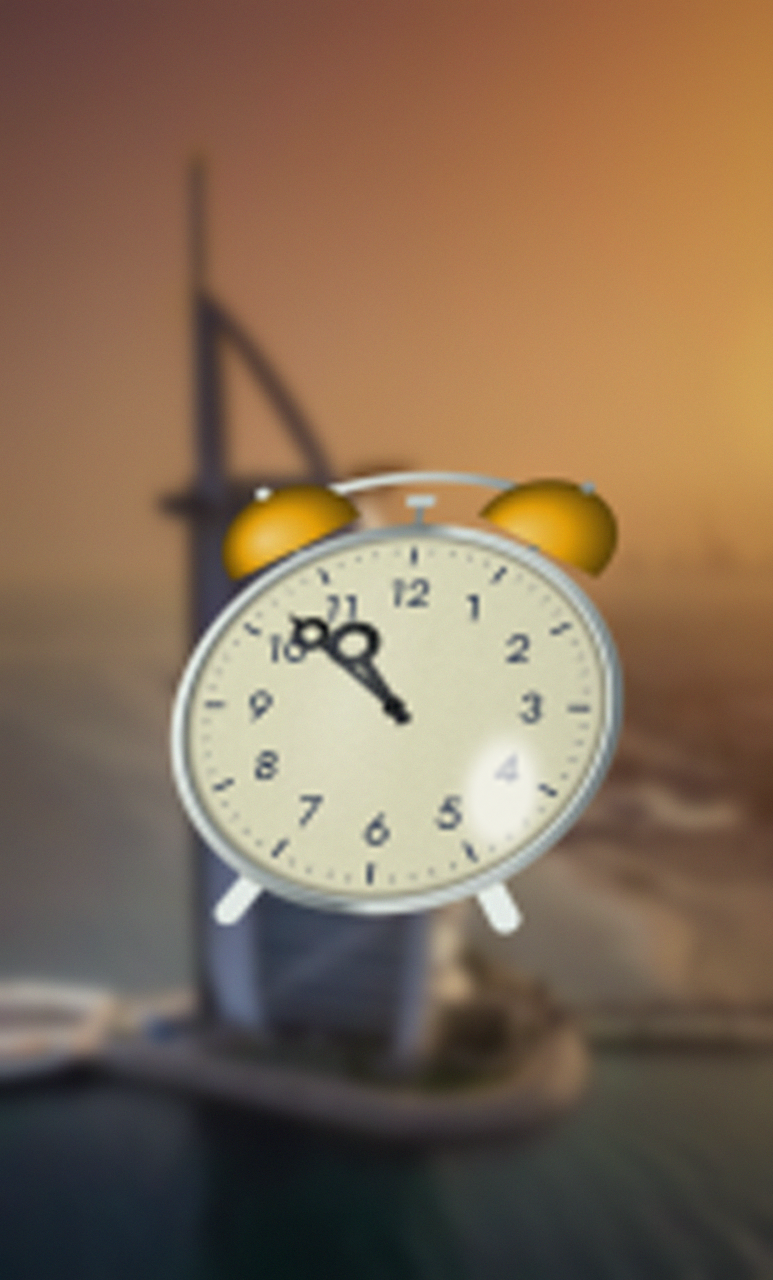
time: 10:52
